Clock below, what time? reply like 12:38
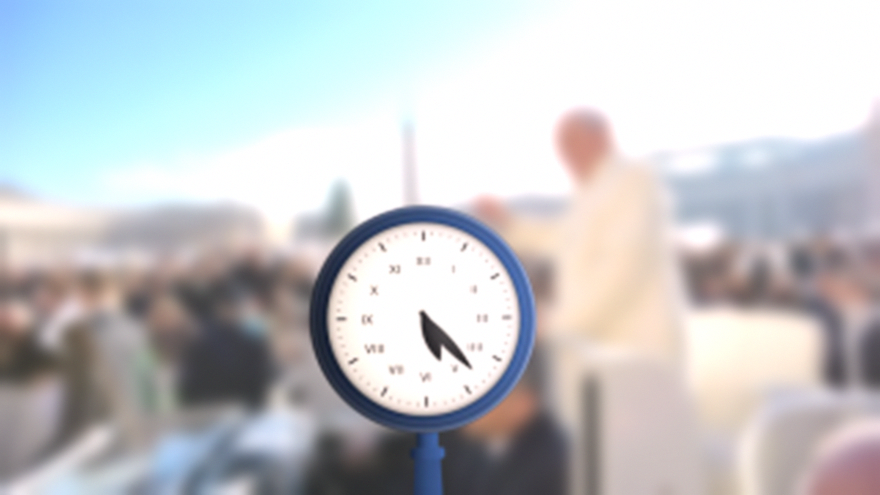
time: 5:23
